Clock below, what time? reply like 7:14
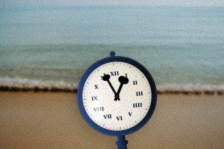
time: 12:56
